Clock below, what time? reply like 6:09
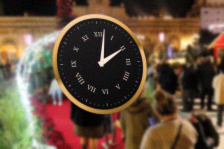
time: 2:02
